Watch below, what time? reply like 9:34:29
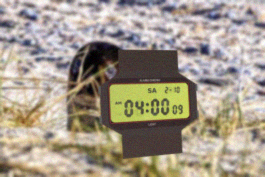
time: 4:00:09
